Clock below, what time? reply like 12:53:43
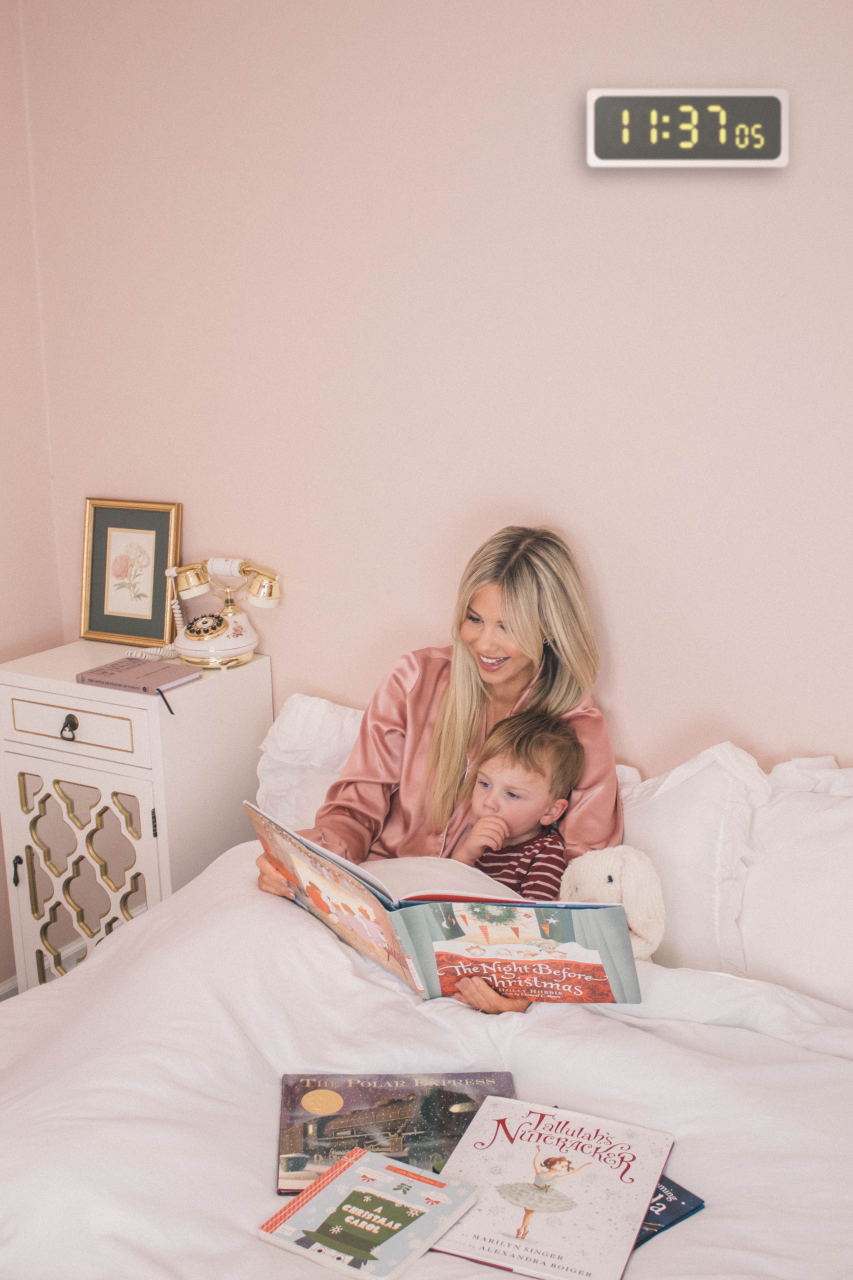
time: 11:37:05
